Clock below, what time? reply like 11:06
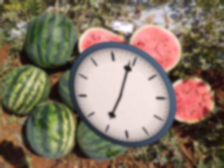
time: 7:04
